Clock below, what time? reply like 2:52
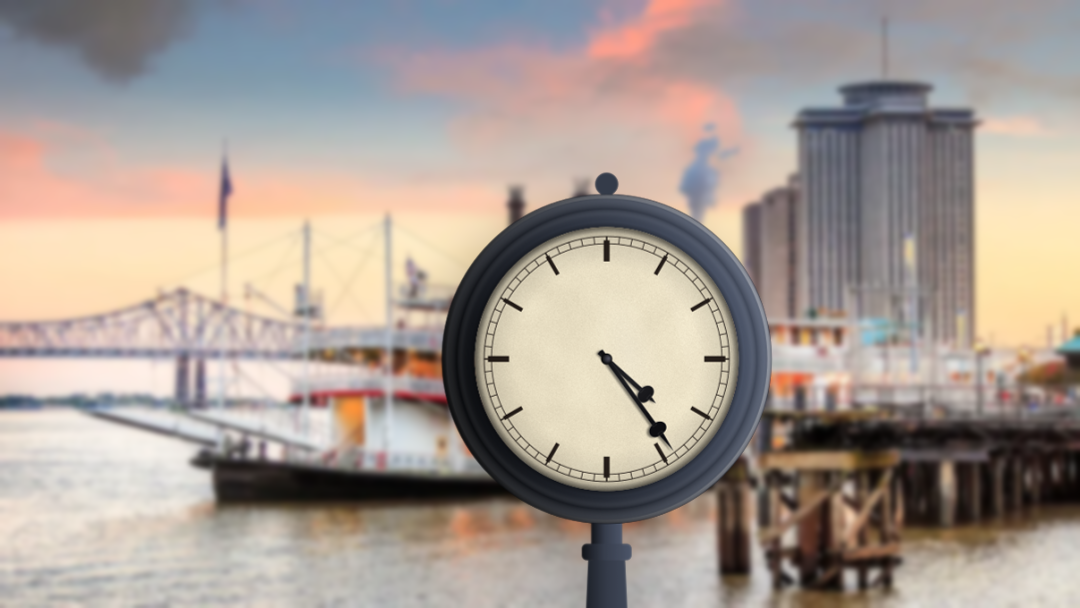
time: 4:24
